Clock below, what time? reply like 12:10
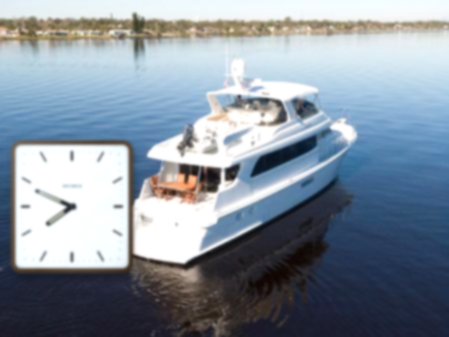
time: 7:49
